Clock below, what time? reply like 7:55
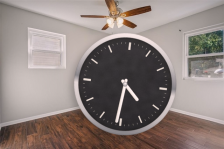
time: 4:31
